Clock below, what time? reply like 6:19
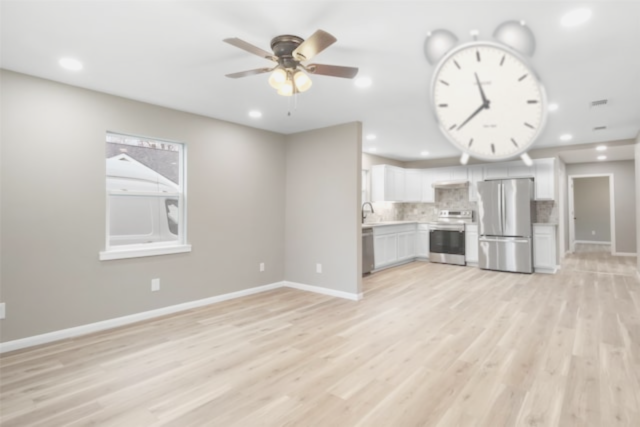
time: 11:39
